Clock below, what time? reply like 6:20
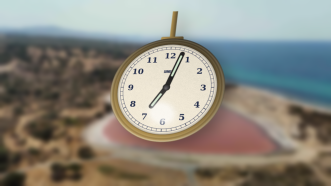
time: 7:03
